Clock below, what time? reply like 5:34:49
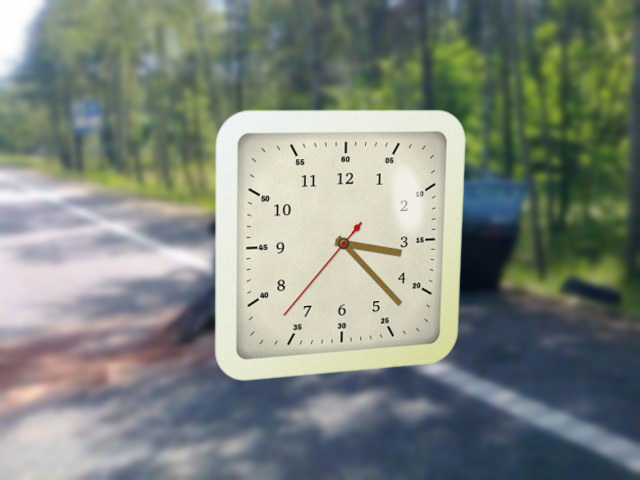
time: 3:22:37
